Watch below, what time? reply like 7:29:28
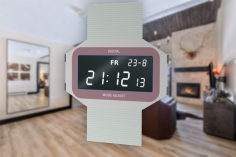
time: 21:12:13
